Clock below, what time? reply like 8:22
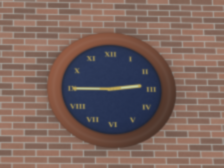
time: 2:45
